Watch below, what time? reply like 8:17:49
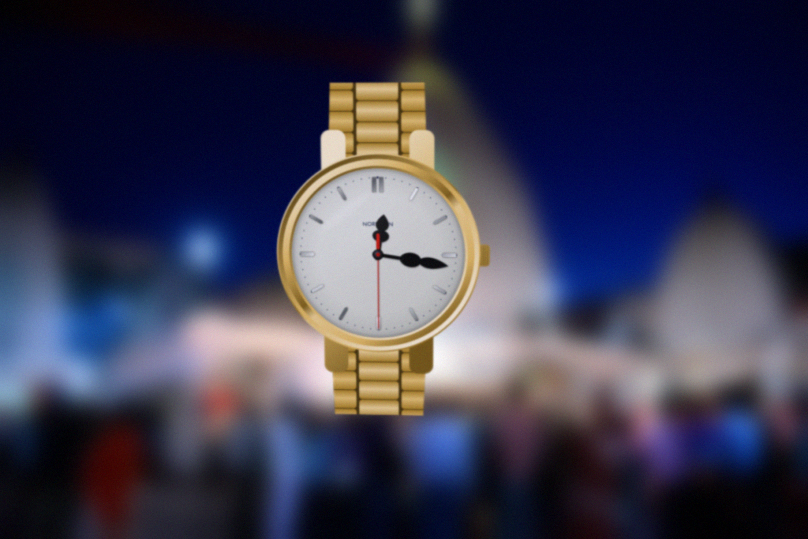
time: 12:16:30
